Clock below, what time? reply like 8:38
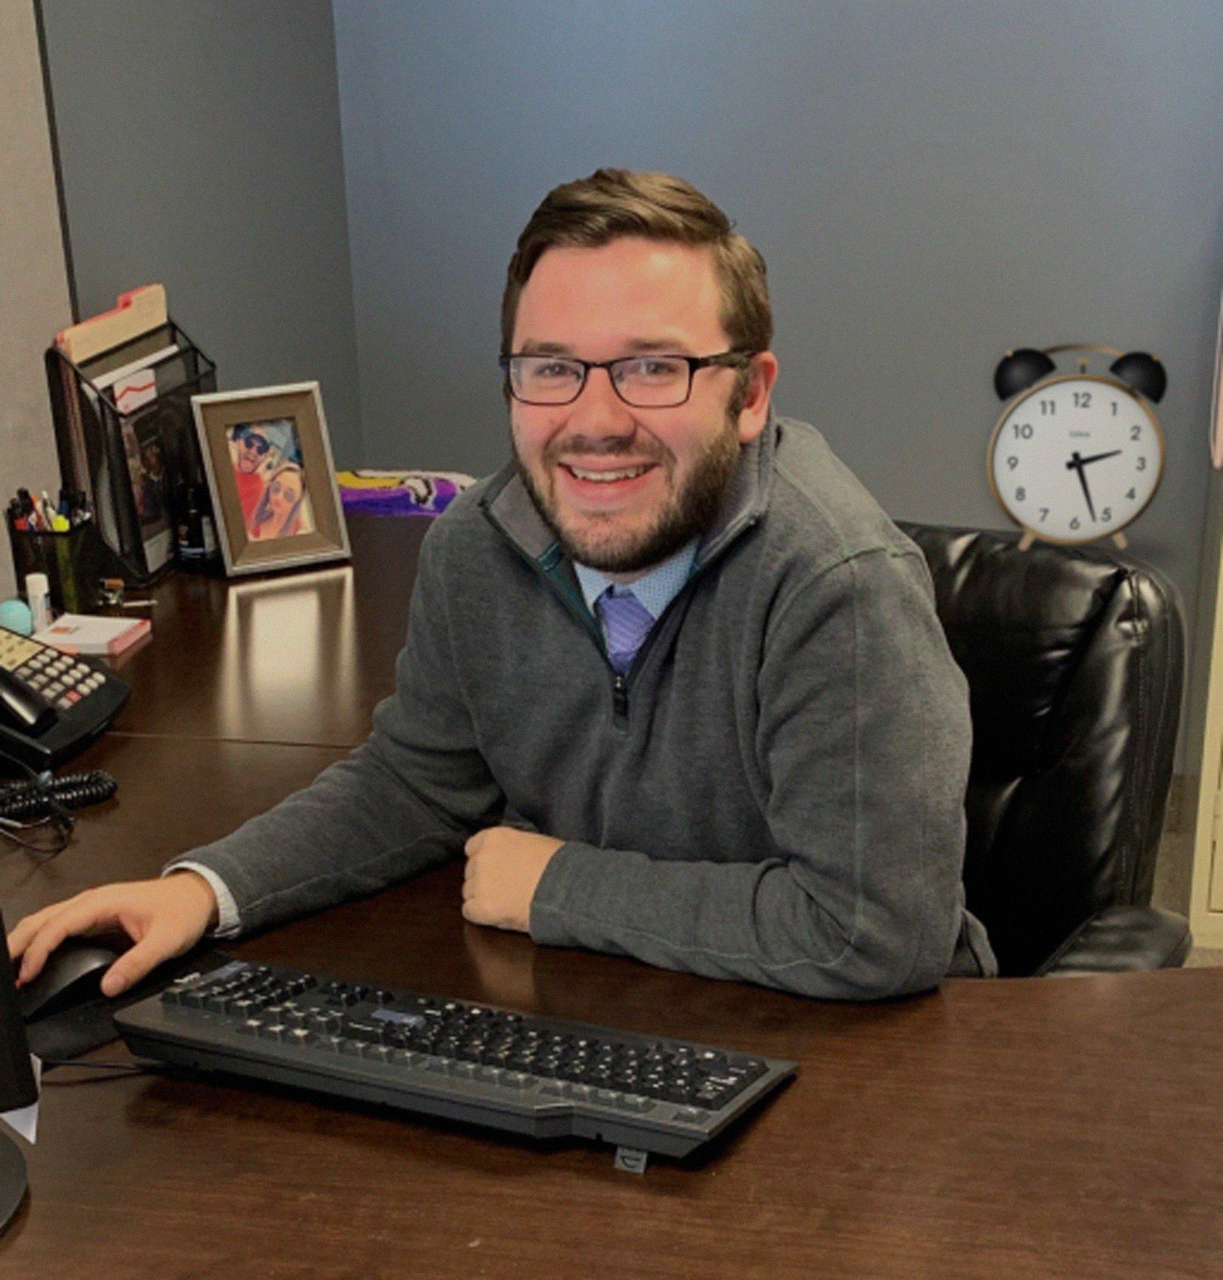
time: 2:27
